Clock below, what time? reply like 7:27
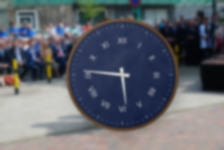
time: 5:46
